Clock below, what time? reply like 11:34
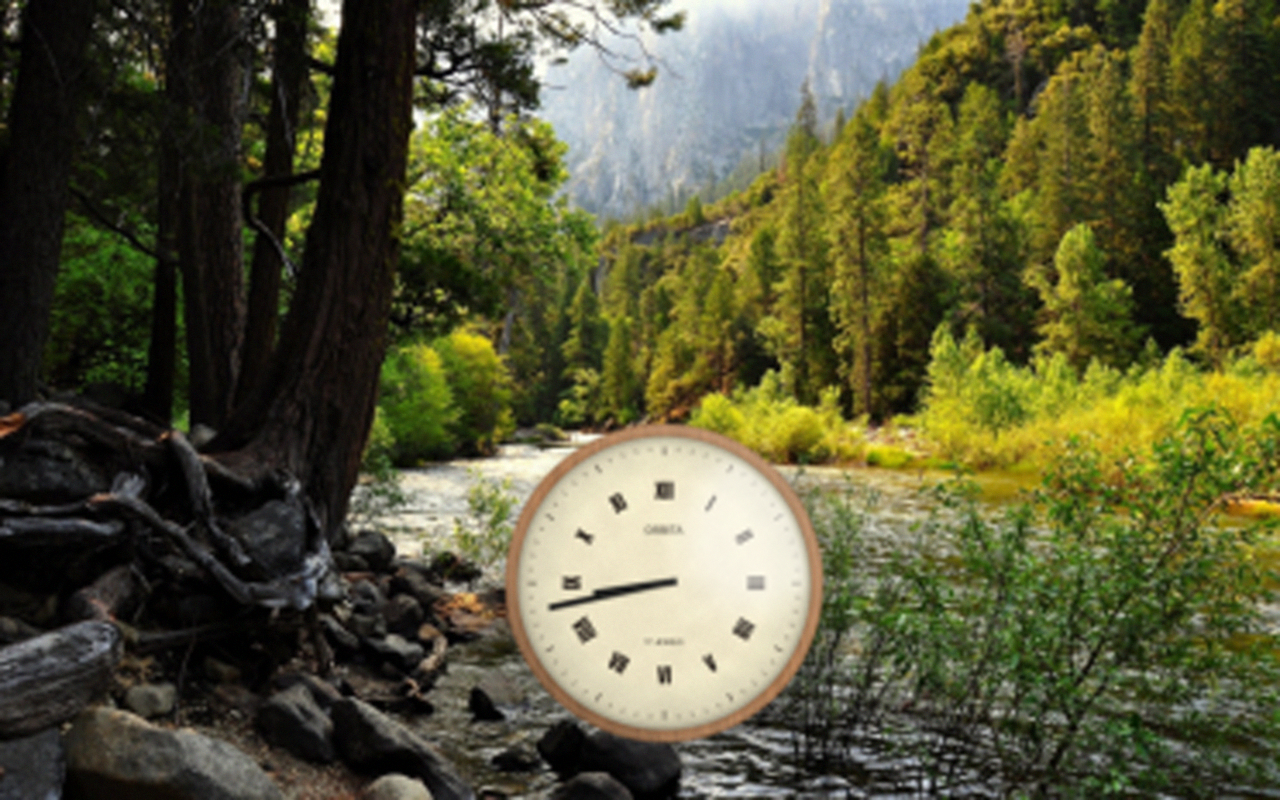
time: 8:43
